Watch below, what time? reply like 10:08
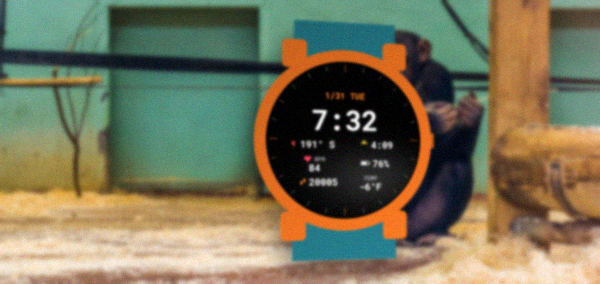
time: 7:32
